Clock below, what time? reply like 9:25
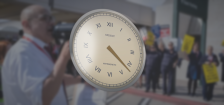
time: 4:22
